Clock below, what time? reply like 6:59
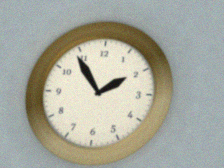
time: 1:54
